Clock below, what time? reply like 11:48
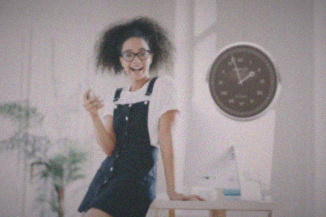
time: 1:57
